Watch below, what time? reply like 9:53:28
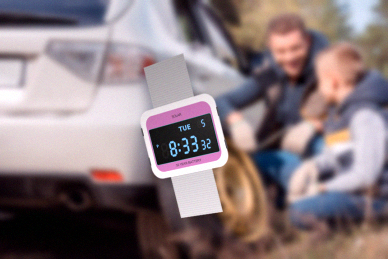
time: 8:33:32
